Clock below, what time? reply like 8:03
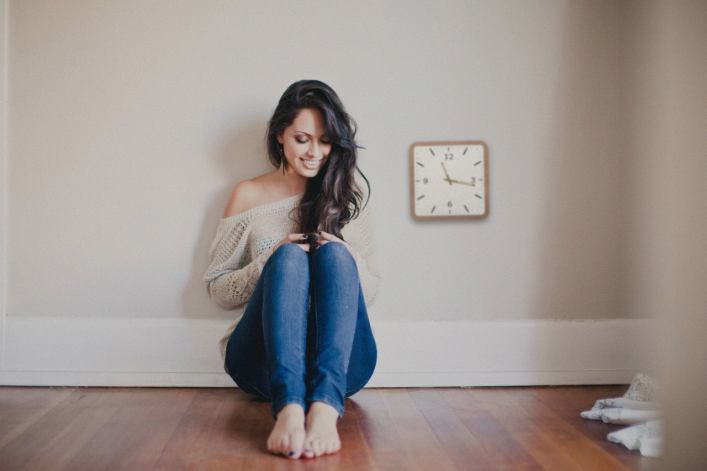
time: 11:17
